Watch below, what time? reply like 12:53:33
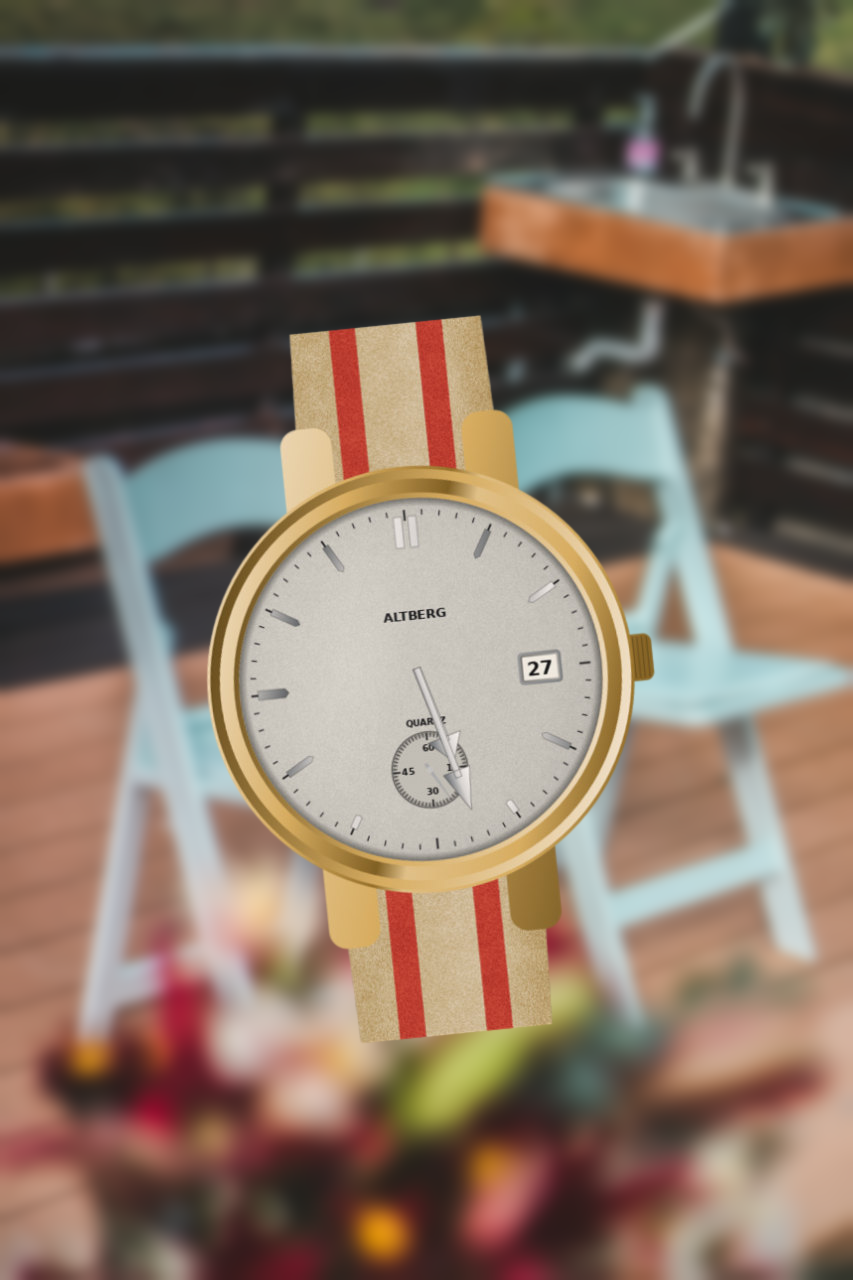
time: 5:27:25
